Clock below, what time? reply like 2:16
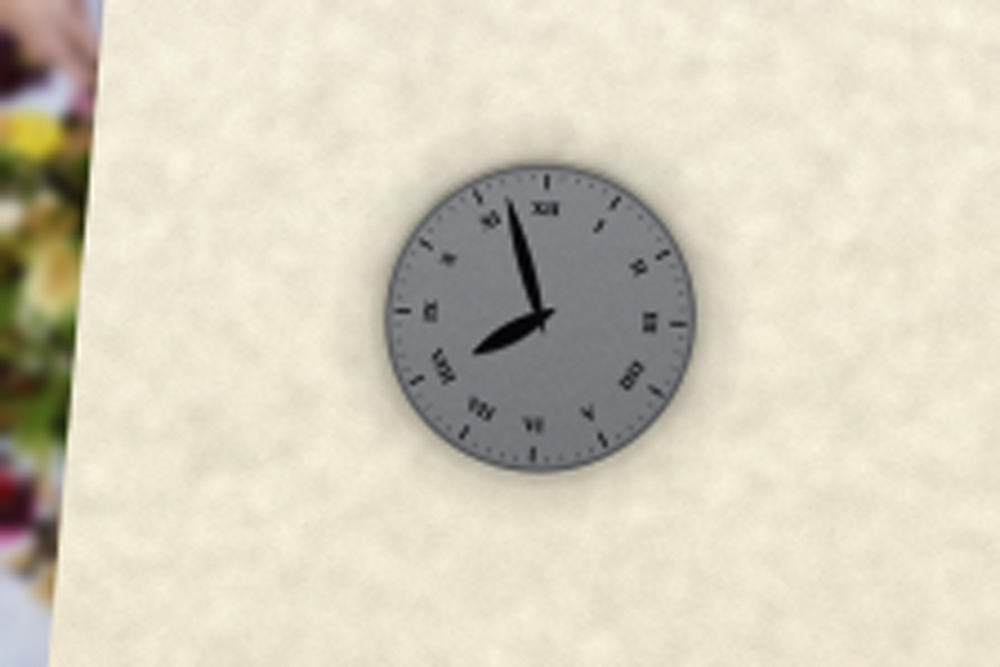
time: 7:57
